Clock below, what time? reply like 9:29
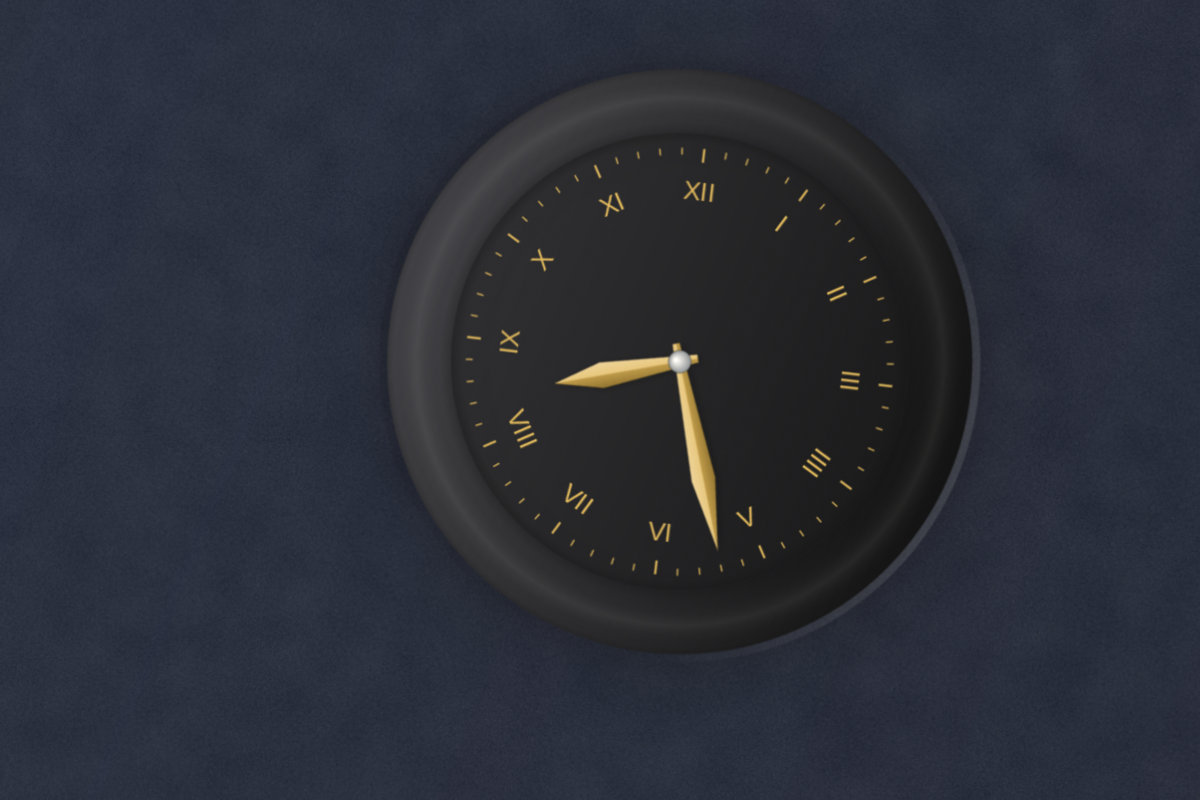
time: 8:27
